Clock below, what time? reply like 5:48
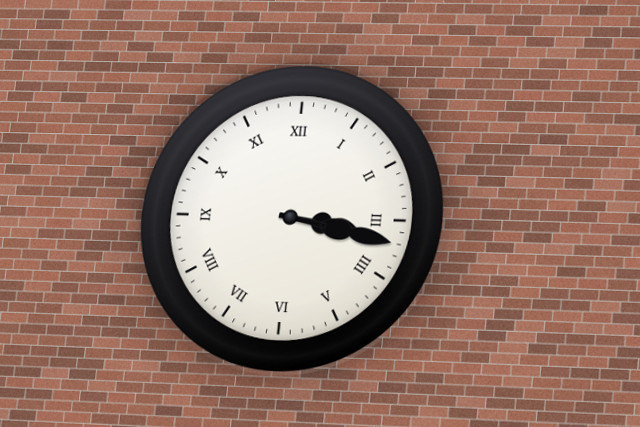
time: 3:17
